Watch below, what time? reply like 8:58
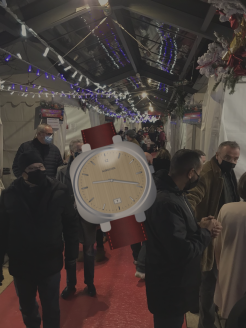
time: 9:19
